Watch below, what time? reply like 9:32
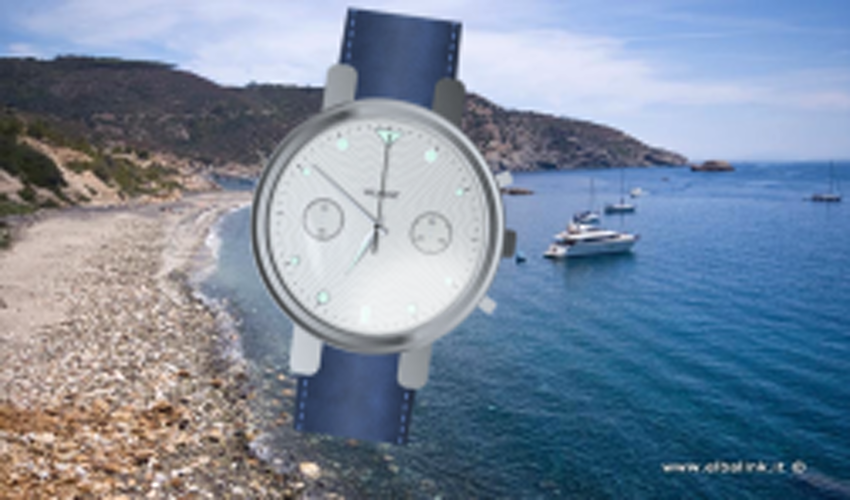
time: 6:51
